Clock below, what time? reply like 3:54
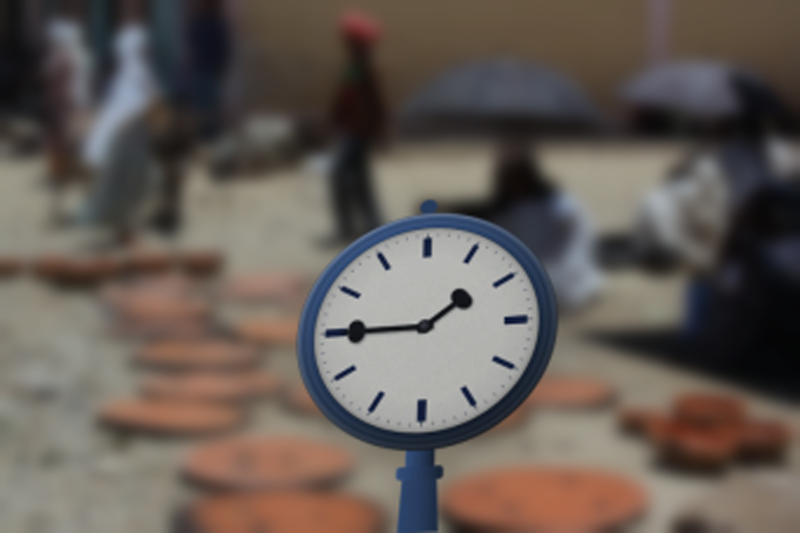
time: 1:45
